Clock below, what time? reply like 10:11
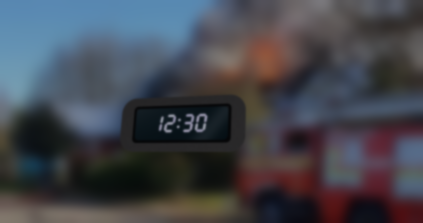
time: 12:30
